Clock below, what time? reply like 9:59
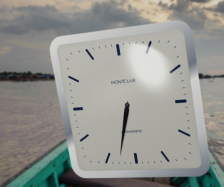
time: 6:33
